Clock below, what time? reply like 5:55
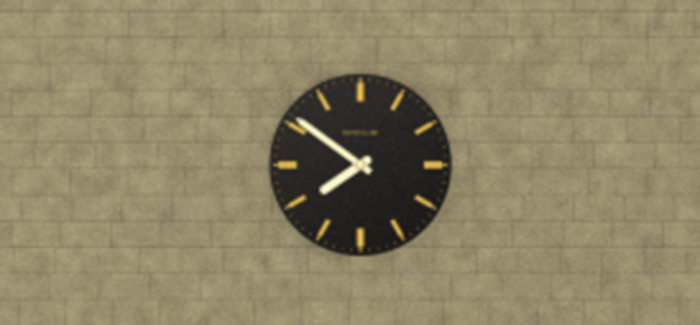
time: 7:51
